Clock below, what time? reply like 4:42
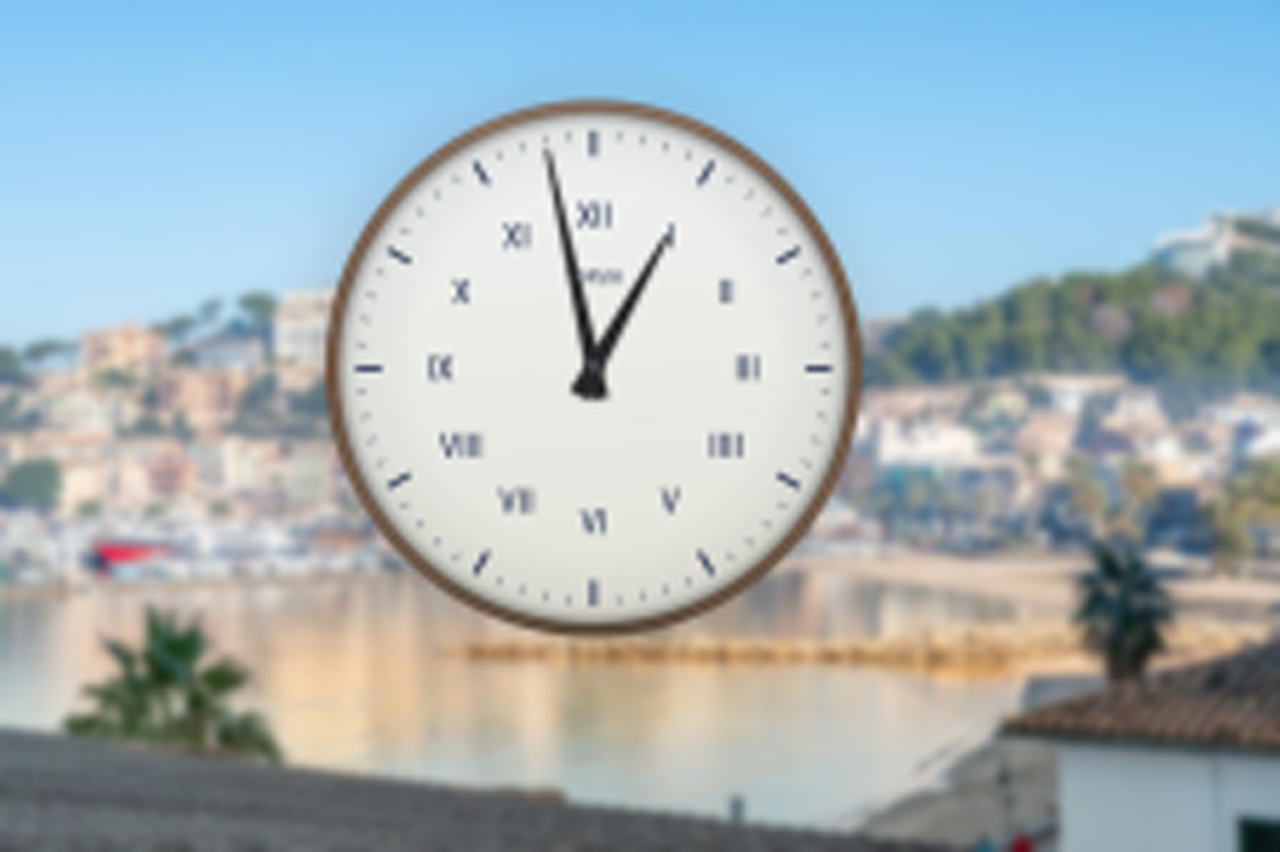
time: 12:58
